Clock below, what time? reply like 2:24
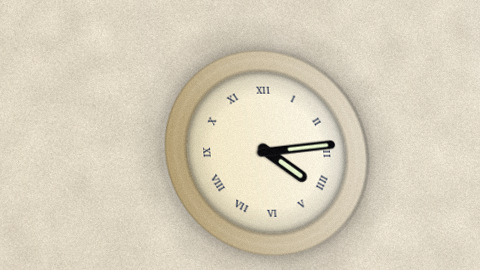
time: 4:14
